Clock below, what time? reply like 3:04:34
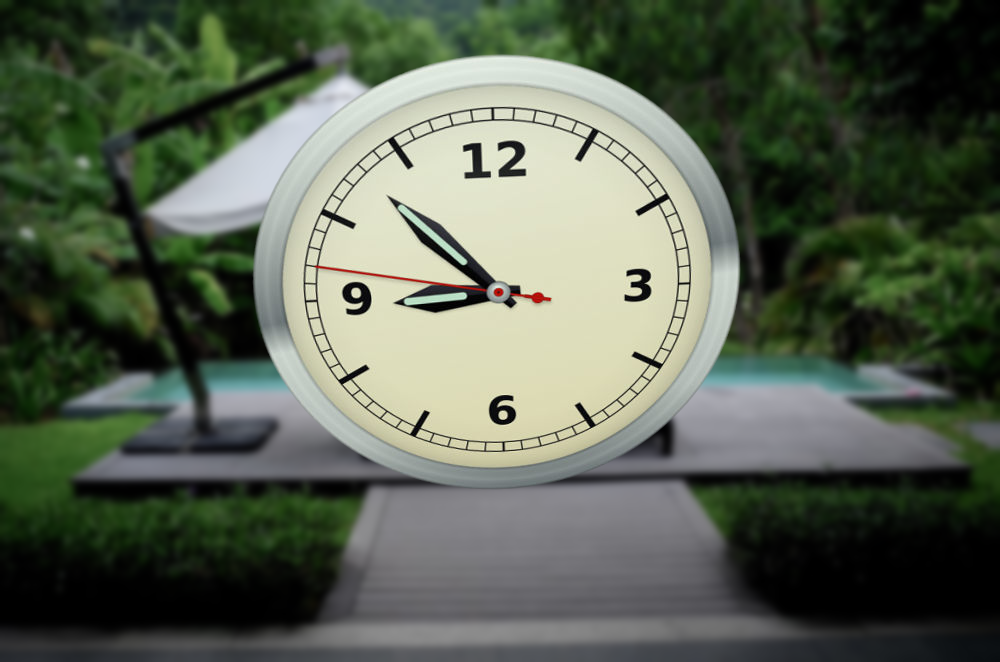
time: 8:52:47
